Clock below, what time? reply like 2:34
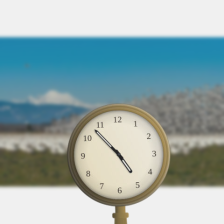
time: 4:53
